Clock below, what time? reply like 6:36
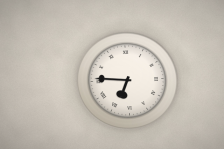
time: 6:46
